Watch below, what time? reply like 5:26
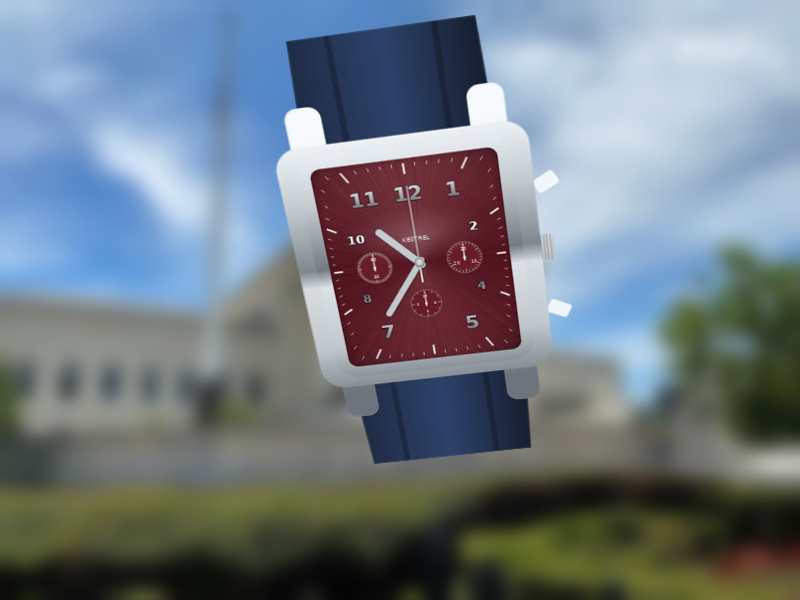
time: 10:36
